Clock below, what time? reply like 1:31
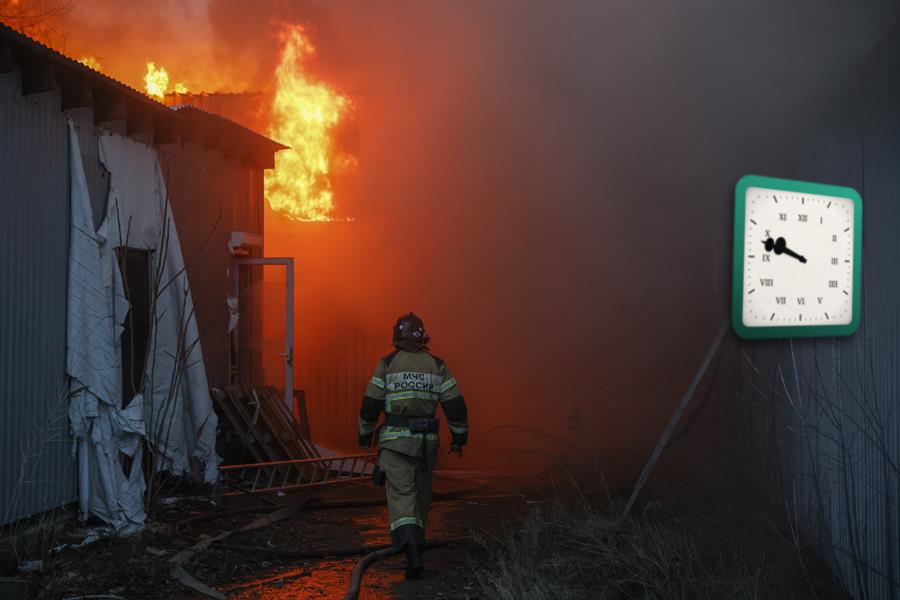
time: 9:48
